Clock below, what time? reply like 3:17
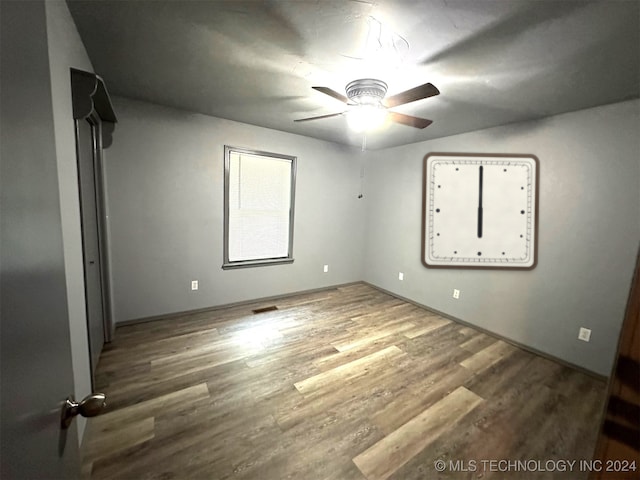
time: 6:00
